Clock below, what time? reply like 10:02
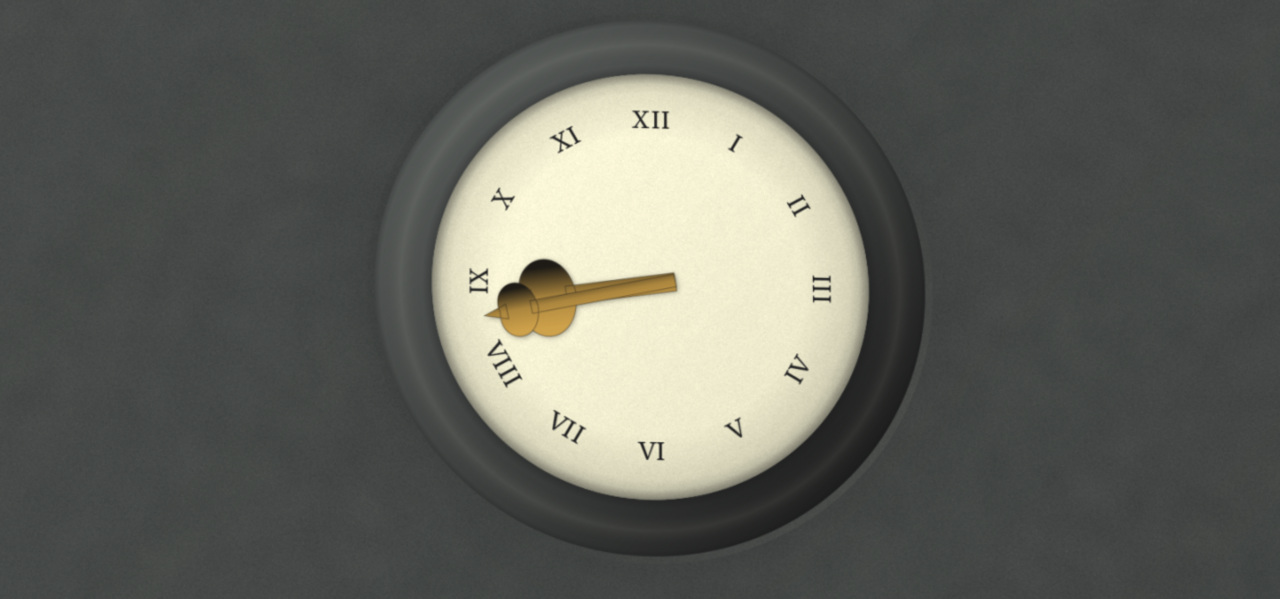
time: 8:43
